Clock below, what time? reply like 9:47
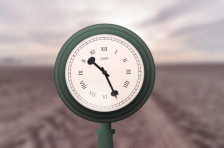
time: 10:26
